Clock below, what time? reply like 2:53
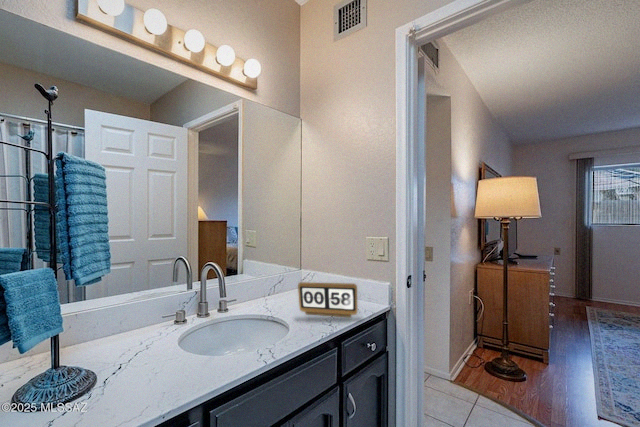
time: 0:58
